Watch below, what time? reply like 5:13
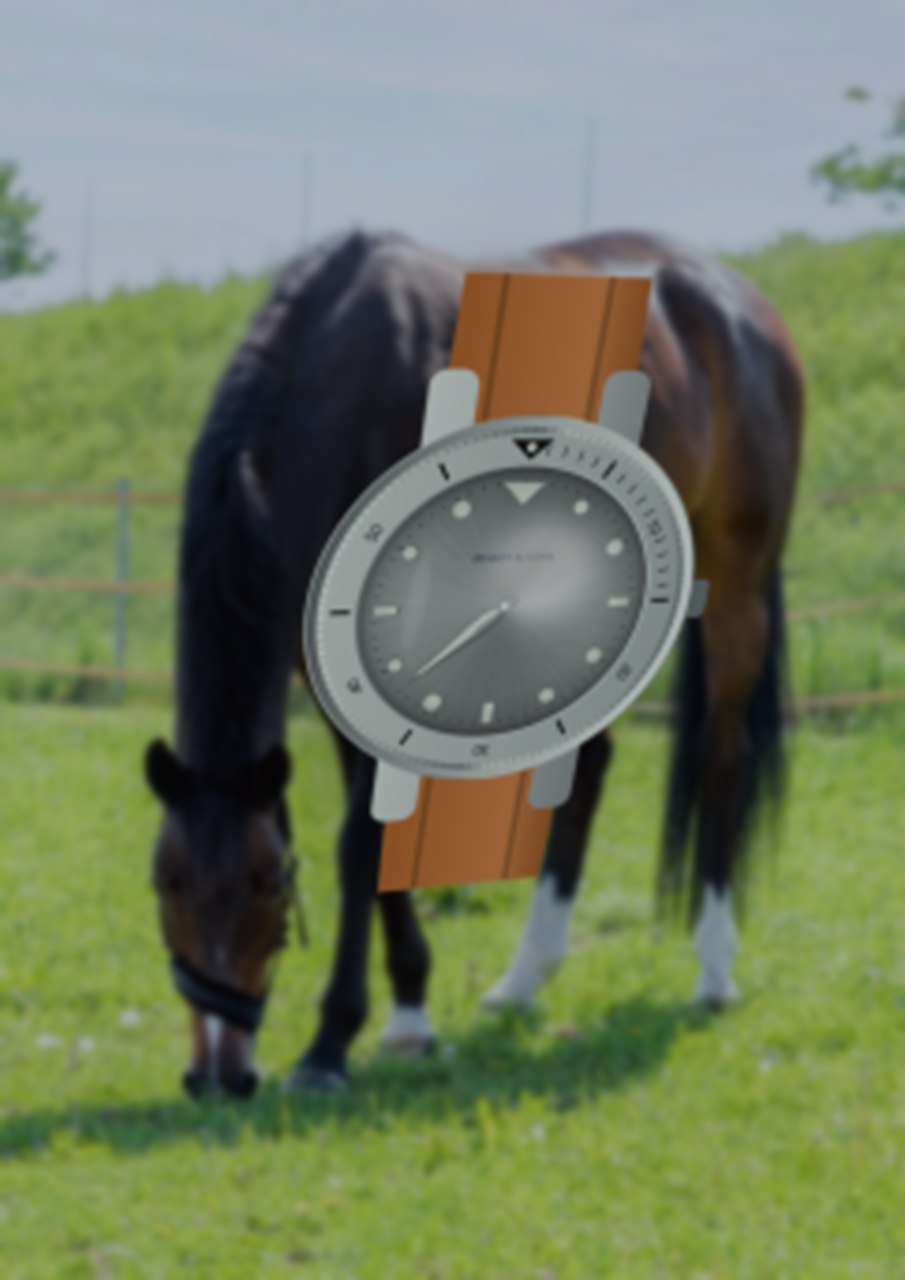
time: 7:38
